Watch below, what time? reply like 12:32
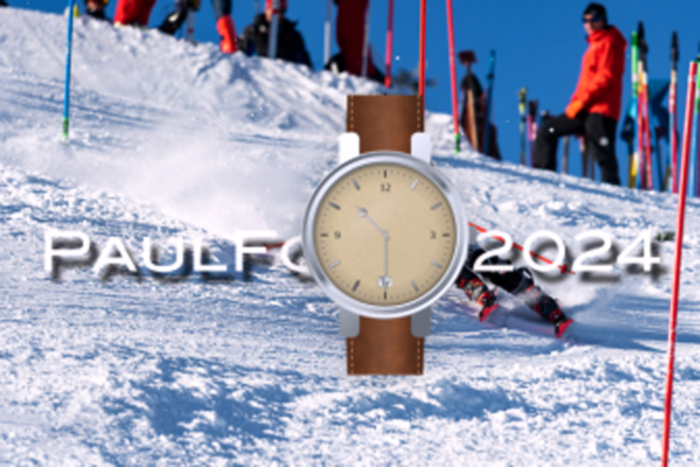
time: 10:30
